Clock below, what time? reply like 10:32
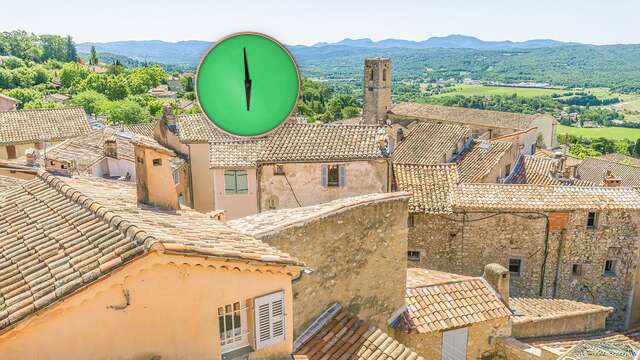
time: 5:59
